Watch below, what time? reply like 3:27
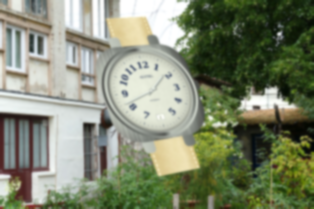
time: 1:42
